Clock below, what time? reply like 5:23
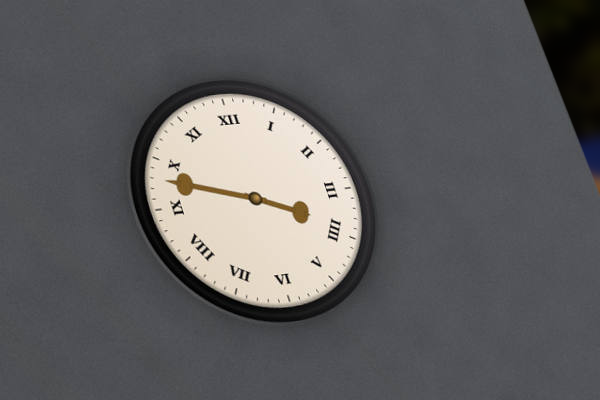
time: 3:48
